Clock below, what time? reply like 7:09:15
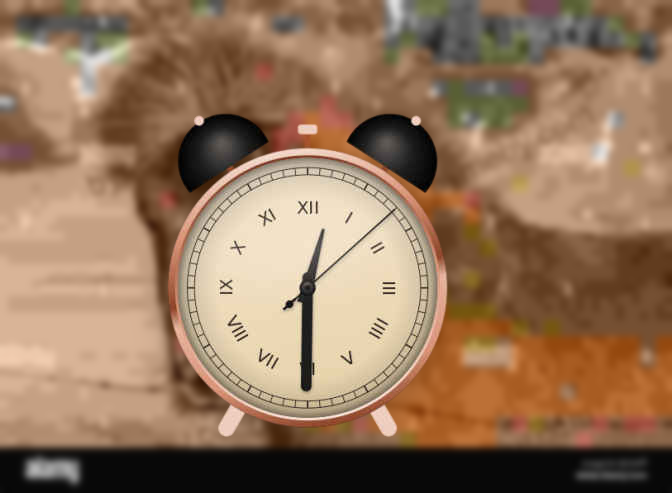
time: 12:30:08
